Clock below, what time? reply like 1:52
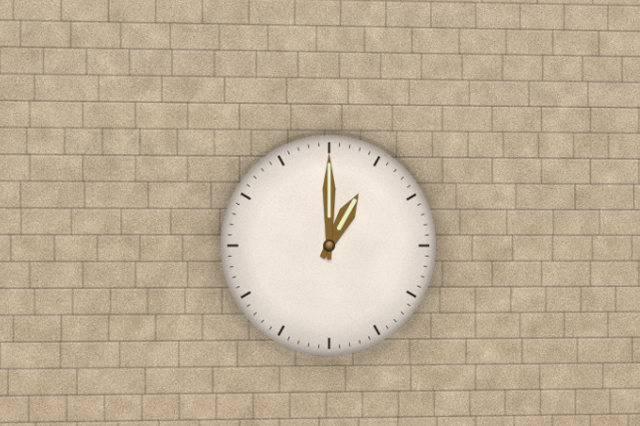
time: 1:00
